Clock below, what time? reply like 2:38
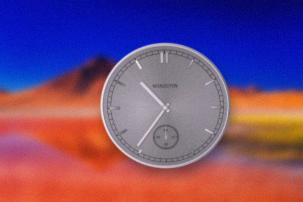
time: 10:36
